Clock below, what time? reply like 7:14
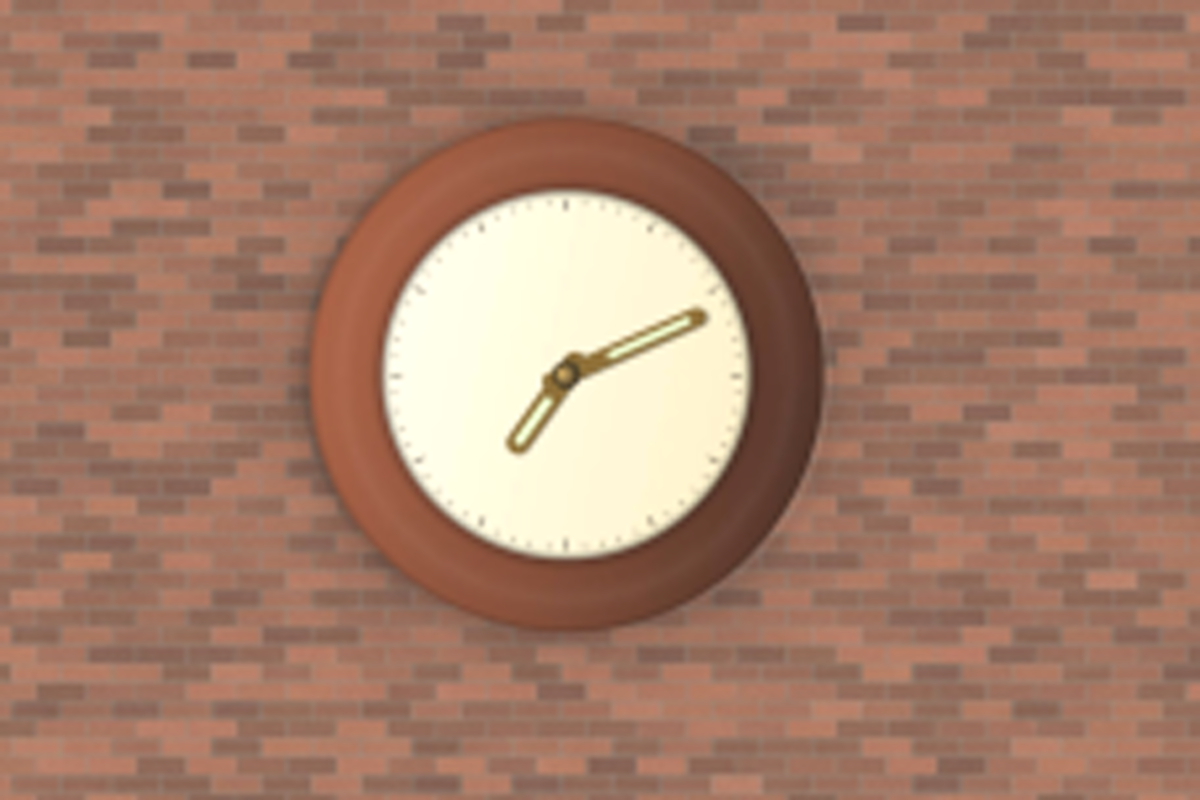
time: 7:11
